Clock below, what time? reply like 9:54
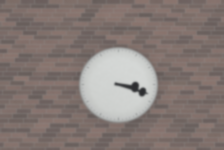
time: 3:18
